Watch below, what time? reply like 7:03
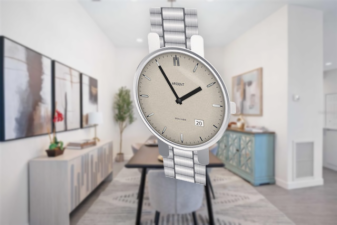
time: 1:55
